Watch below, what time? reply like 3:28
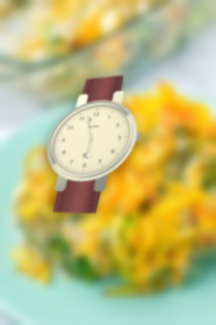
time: 5:57
